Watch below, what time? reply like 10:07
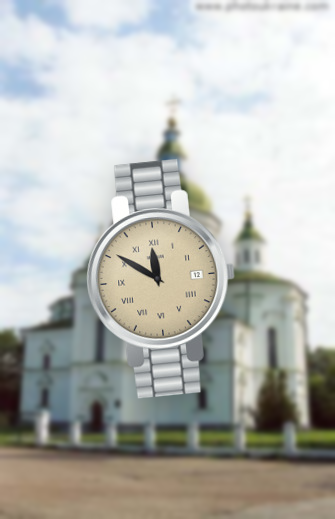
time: 11:51
